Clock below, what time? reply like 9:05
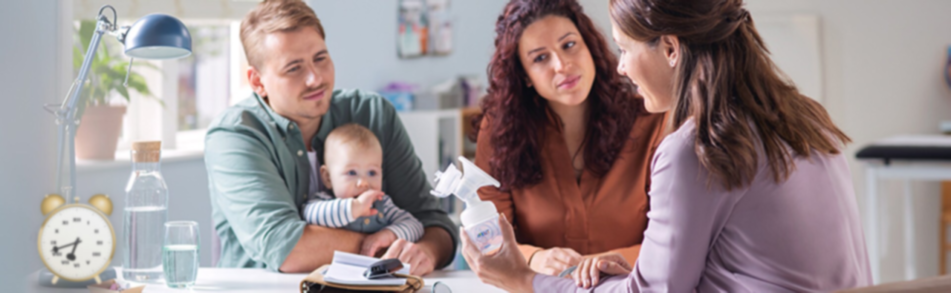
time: 6:42
